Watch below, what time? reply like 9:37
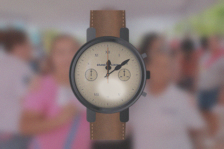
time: 12:09
